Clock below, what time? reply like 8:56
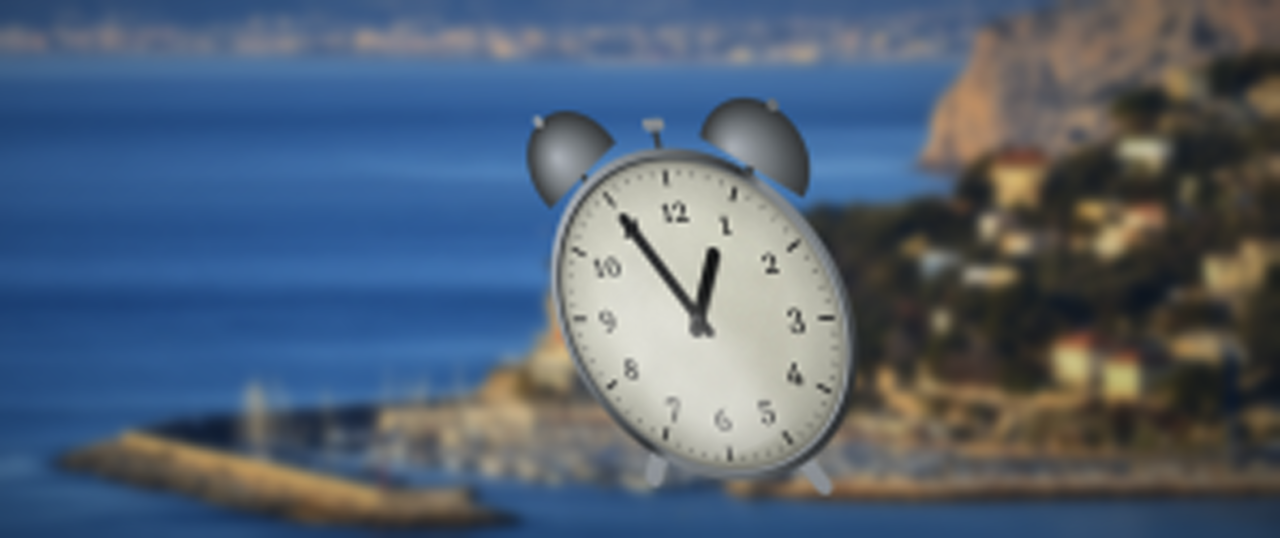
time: 12:55
